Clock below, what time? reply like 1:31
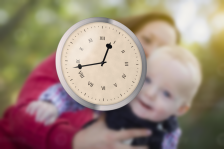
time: 12:43
